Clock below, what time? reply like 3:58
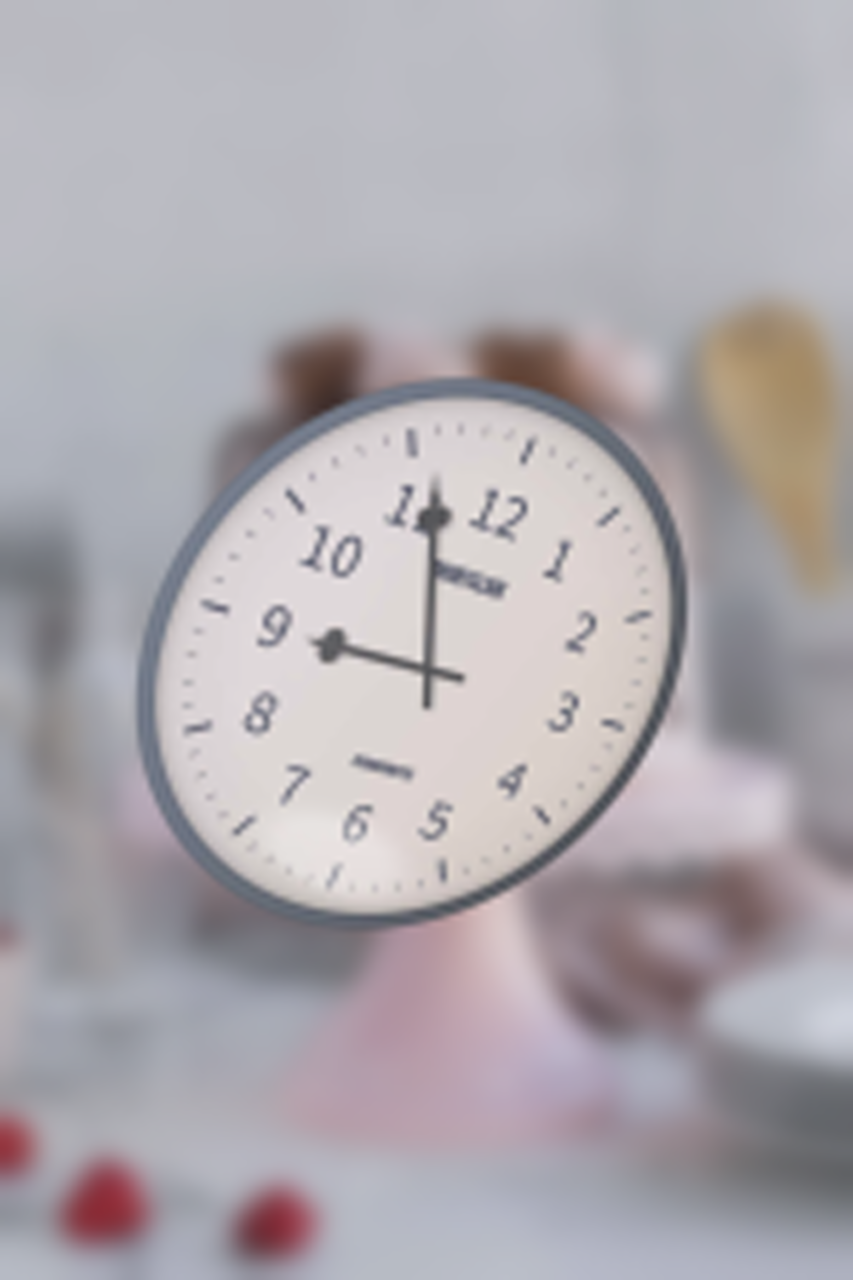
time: 8:56
